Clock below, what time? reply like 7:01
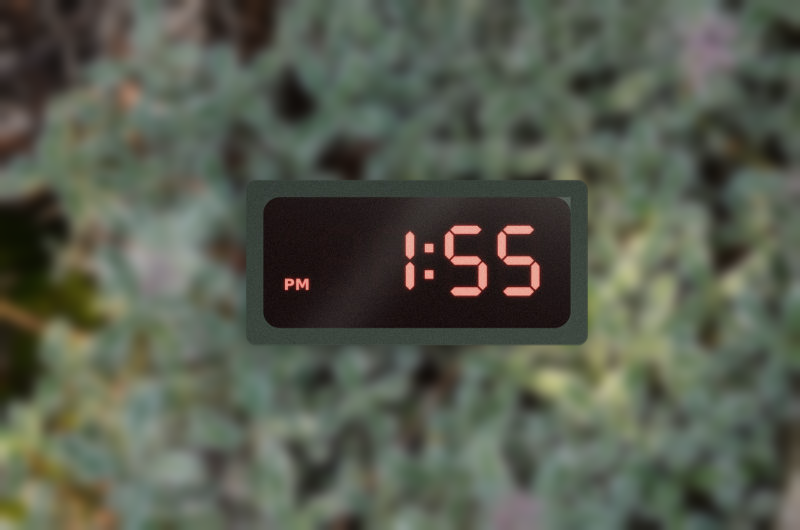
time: 1:55
